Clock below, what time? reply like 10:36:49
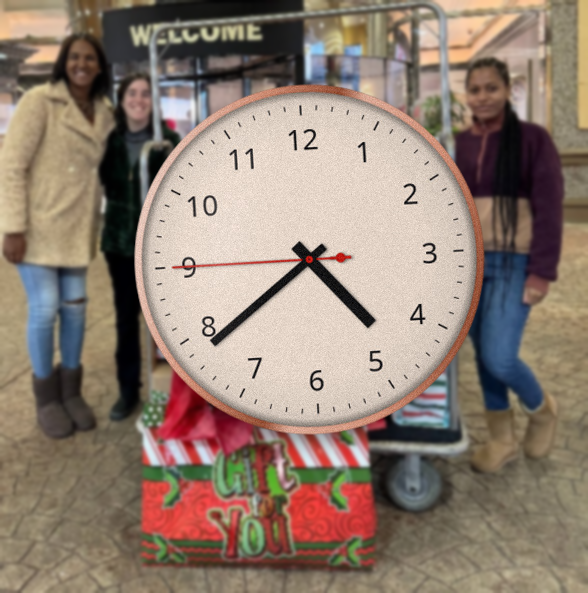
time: 4:38:45
